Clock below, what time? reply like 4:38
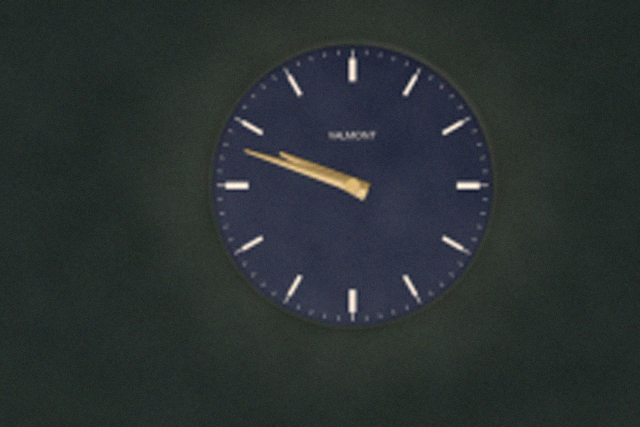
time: 9:48
